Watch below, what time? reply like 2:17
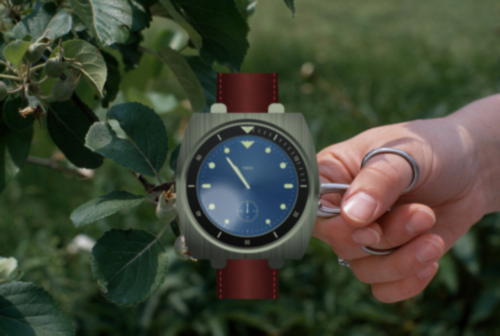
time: 10:54
